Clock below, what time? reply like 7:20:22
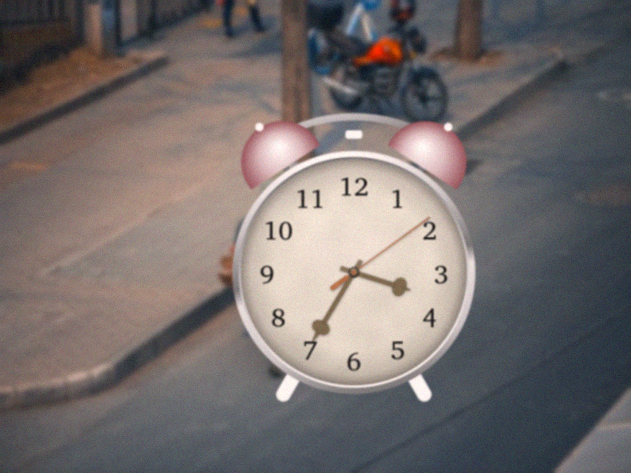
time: 3:35:09
